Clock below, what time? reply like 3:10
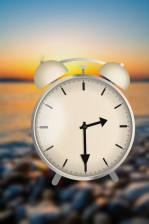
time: 2:30
